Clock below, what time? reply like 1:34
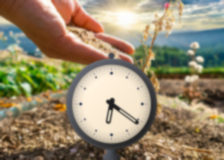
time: 6:21
